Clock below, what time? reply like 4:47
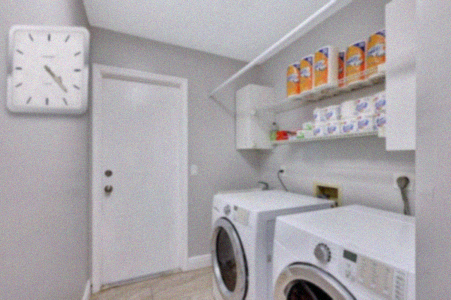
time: 4:23
